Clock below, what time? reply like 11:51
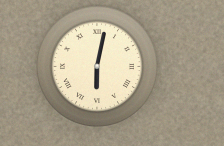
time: 6:02
